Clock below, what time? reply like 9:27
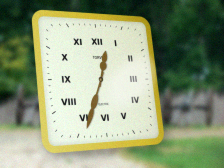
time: 12:34
